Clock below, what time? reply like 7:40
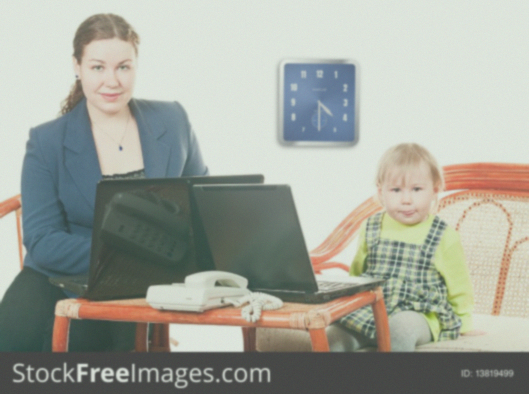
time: 4:30
